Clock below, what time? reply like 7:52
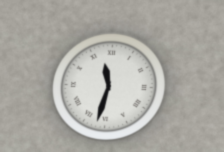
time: 11:32
